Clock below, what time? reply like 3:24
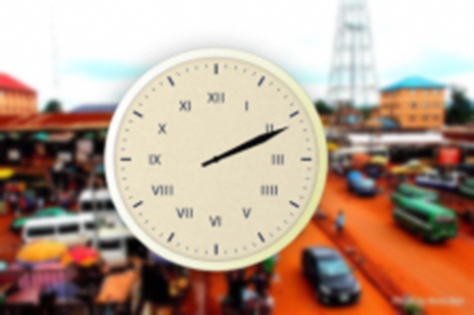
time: 2:11
